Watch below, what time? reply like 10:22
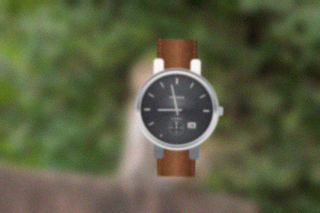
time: 8:58
